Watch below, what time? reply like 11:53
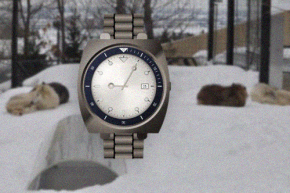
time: 9:05
